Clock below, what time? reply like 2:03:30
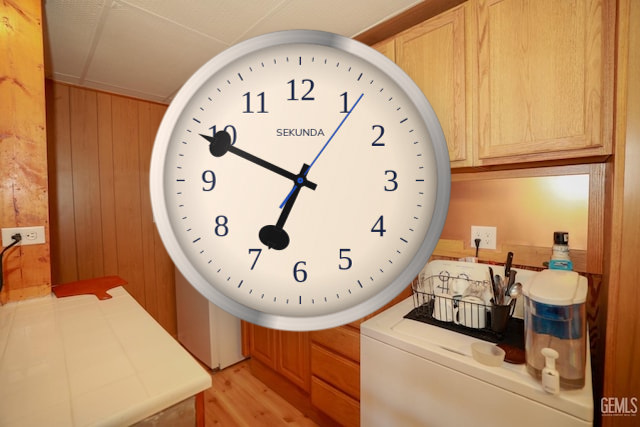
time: 6:49:06
